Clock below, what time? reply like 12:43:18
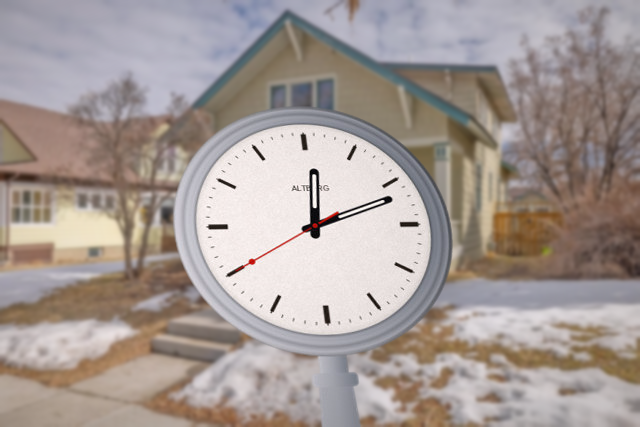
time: 12:11:40
